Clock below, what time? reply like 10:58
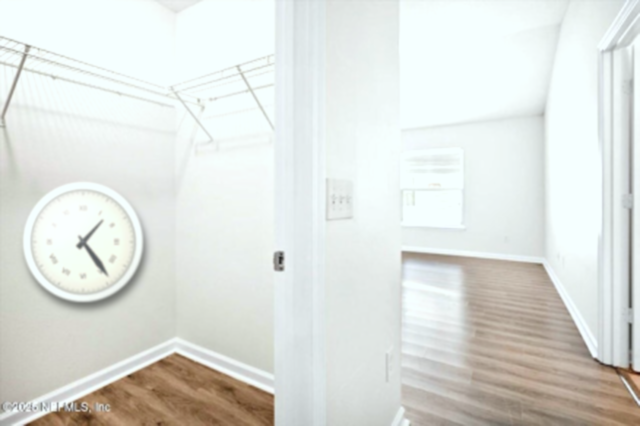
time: 1:24
